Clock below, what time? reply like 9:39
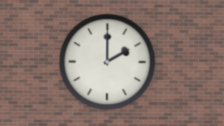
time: 2:00
